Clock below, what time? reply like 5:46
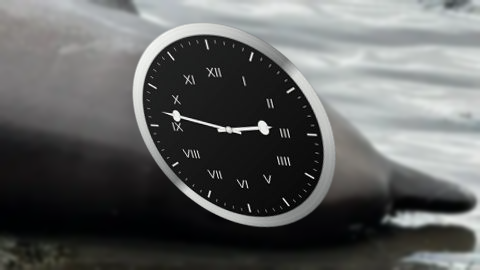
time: 2:47
